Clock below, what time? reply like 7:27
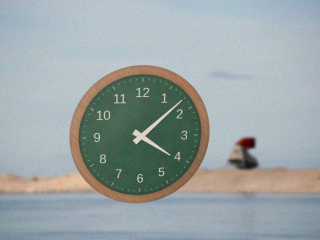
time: 4:08
